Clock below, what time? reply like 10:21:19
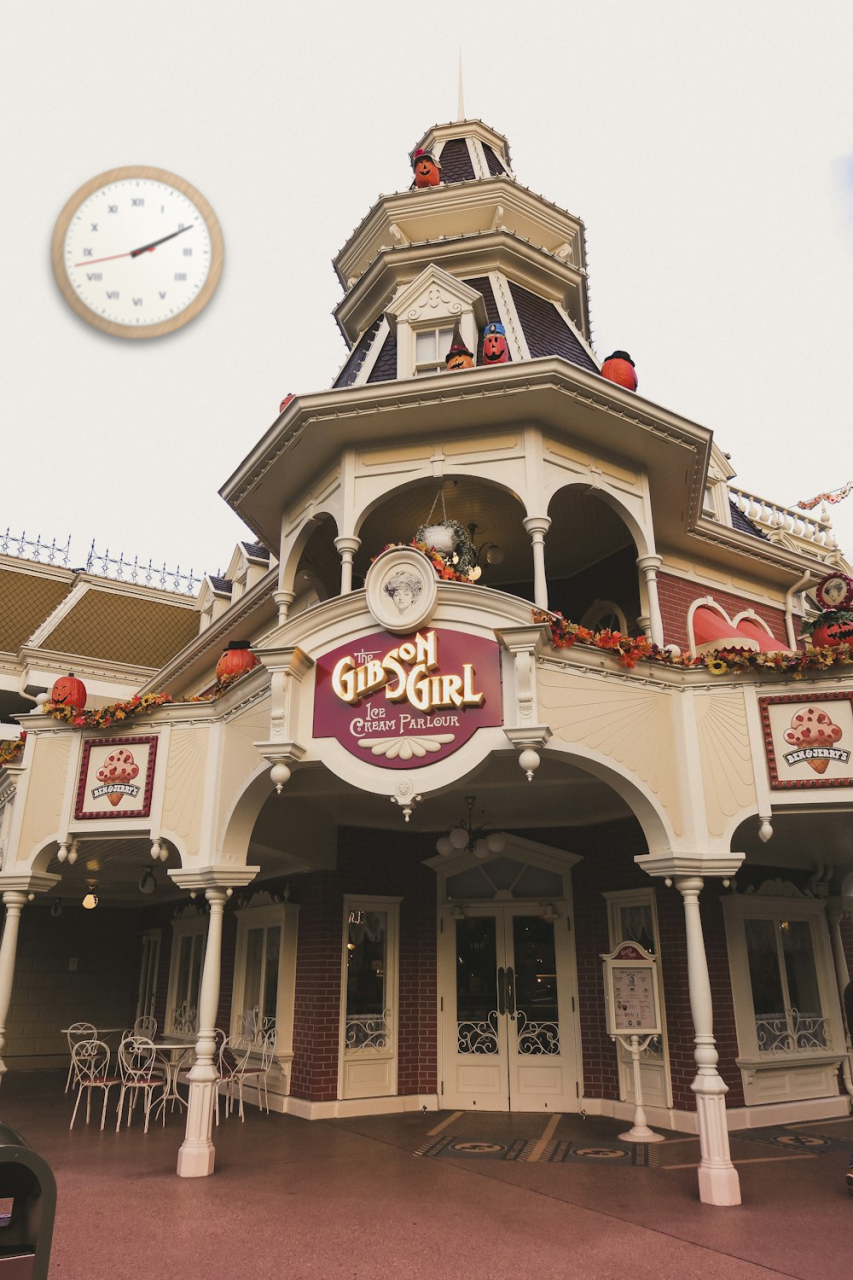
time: 2:10:43
